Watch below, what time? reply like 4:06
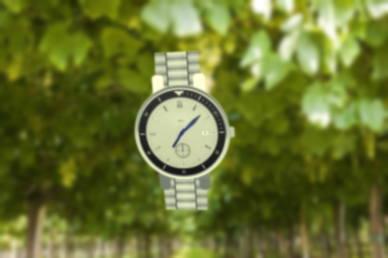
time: 7:08
